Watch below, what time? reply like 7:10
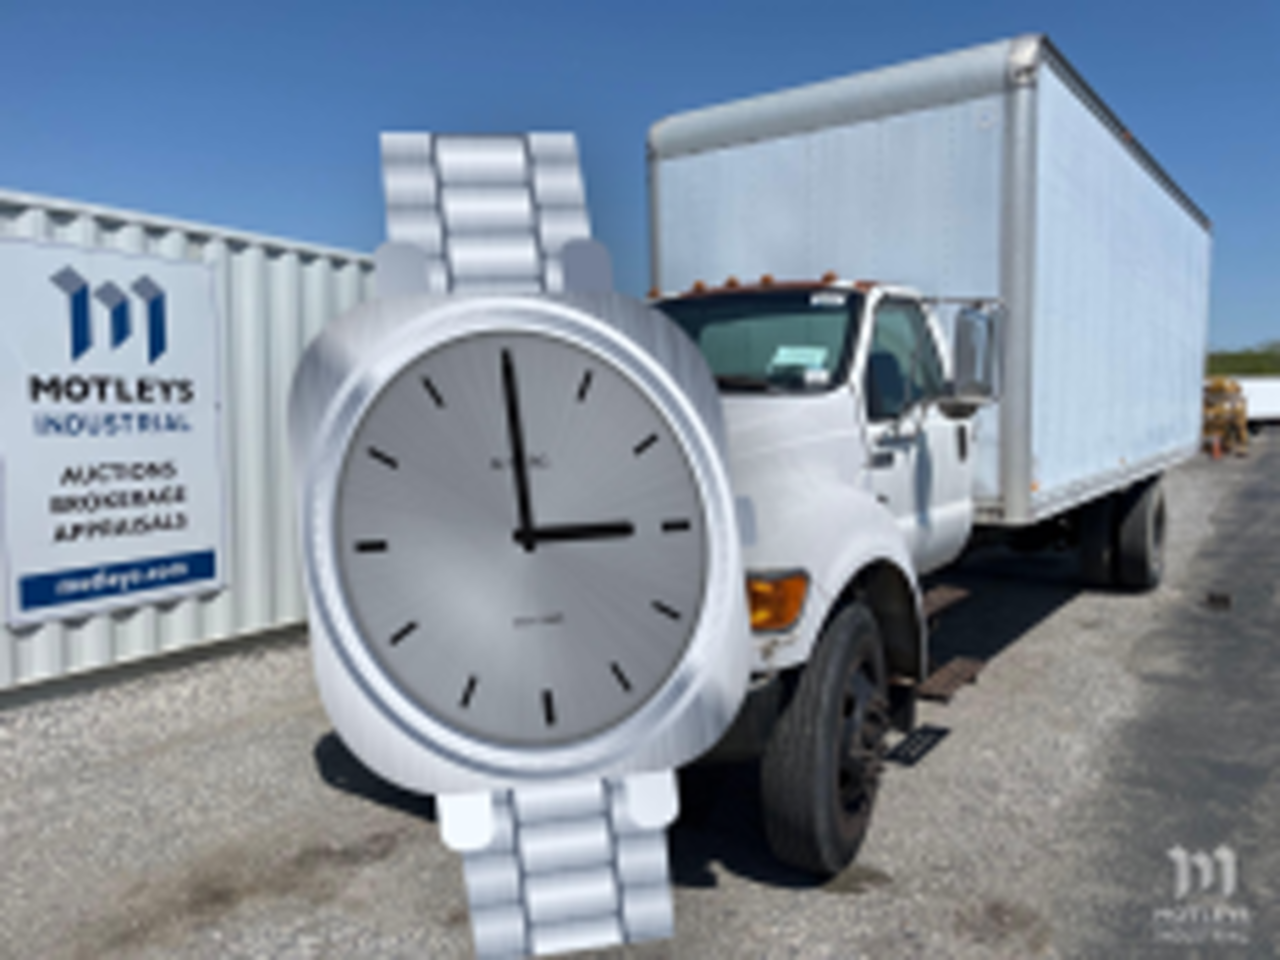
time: 3:00
